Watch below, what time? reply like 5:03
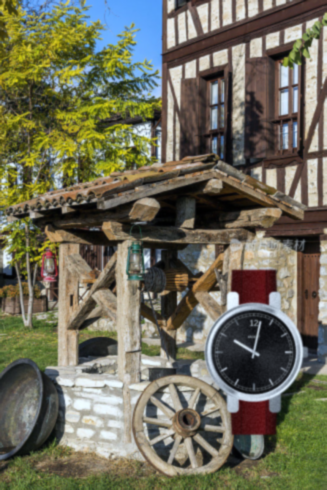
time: 10:02
